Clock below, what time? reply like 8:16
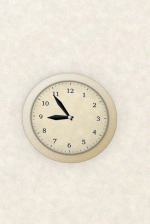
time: 8:54
